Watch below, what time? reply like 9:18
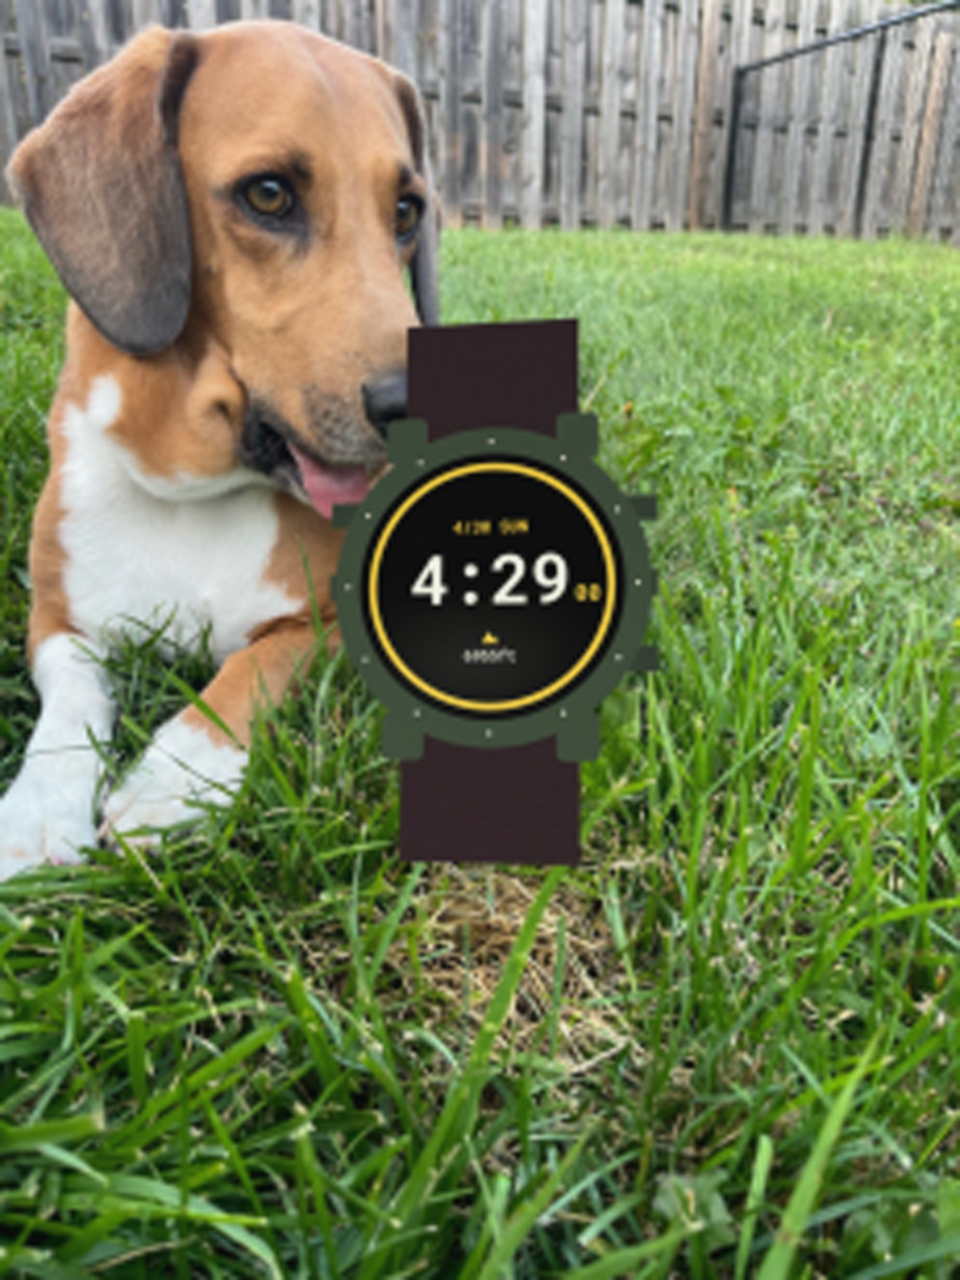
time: 4:29
